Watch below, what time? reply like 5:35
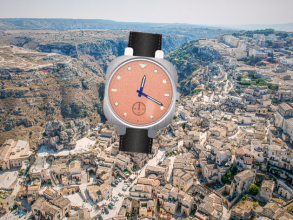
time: 12:19
